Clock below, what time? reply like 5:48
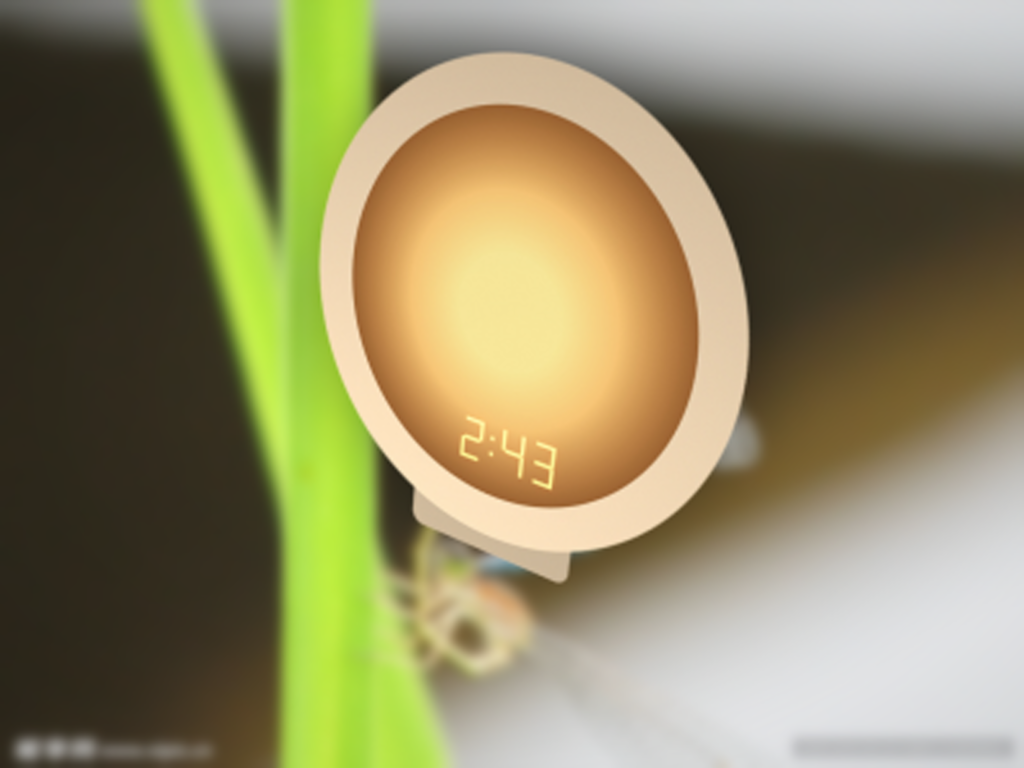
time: 2:43
